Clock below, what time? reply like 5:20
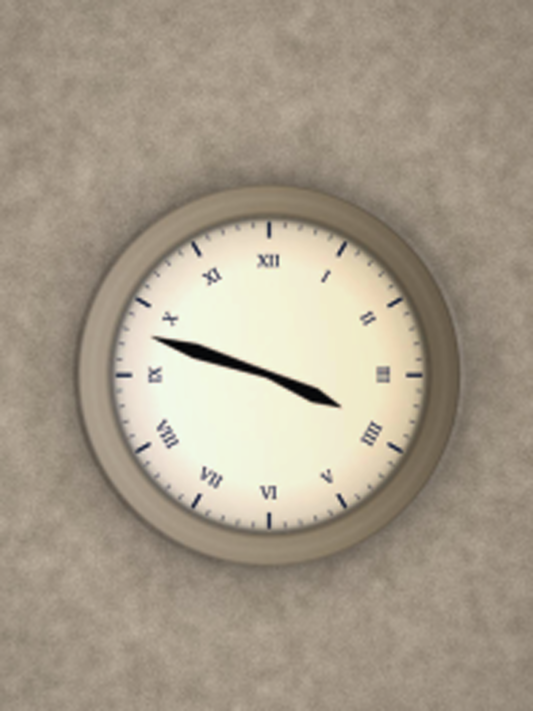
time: 3:48
